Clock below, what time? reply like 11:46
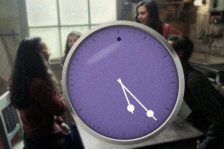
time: 5:23
